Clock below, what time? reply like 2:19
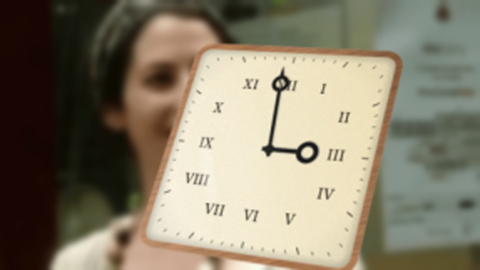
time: 2:59
